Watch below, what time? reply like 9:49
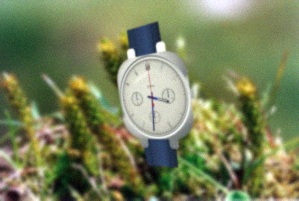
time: 3:31
